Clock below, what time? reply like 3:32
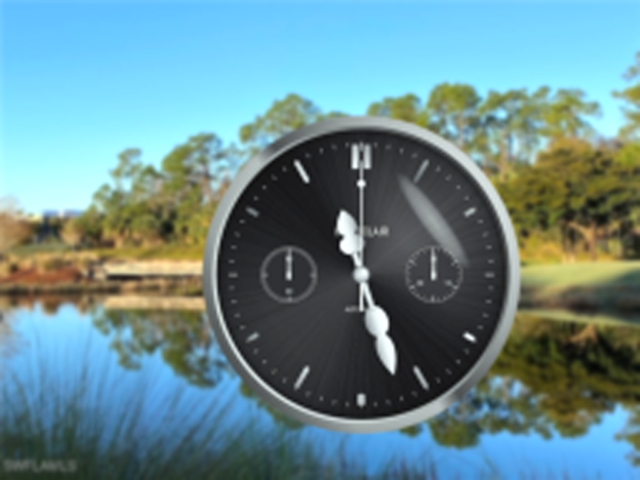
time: 11:27
